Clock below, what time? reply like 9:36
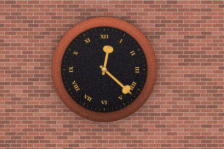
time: 12:22
